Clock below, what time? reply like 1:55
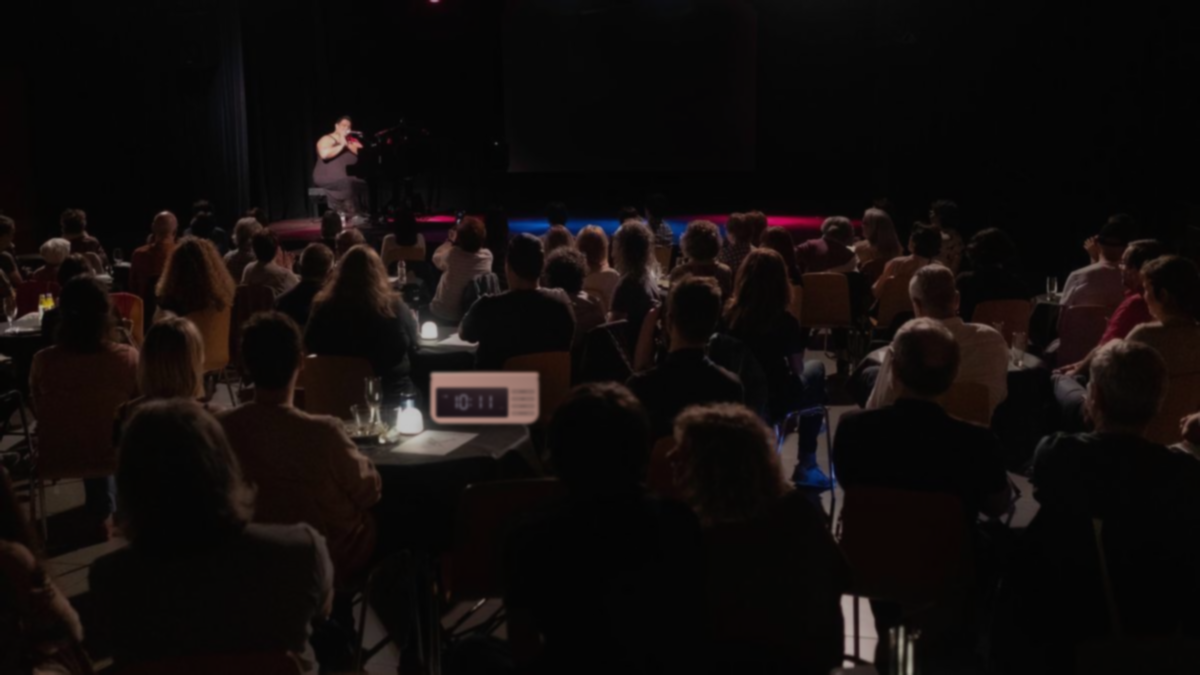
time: 10:11
